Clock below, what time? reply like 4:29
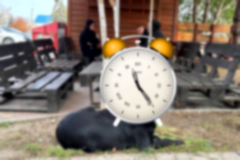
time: 11:24
